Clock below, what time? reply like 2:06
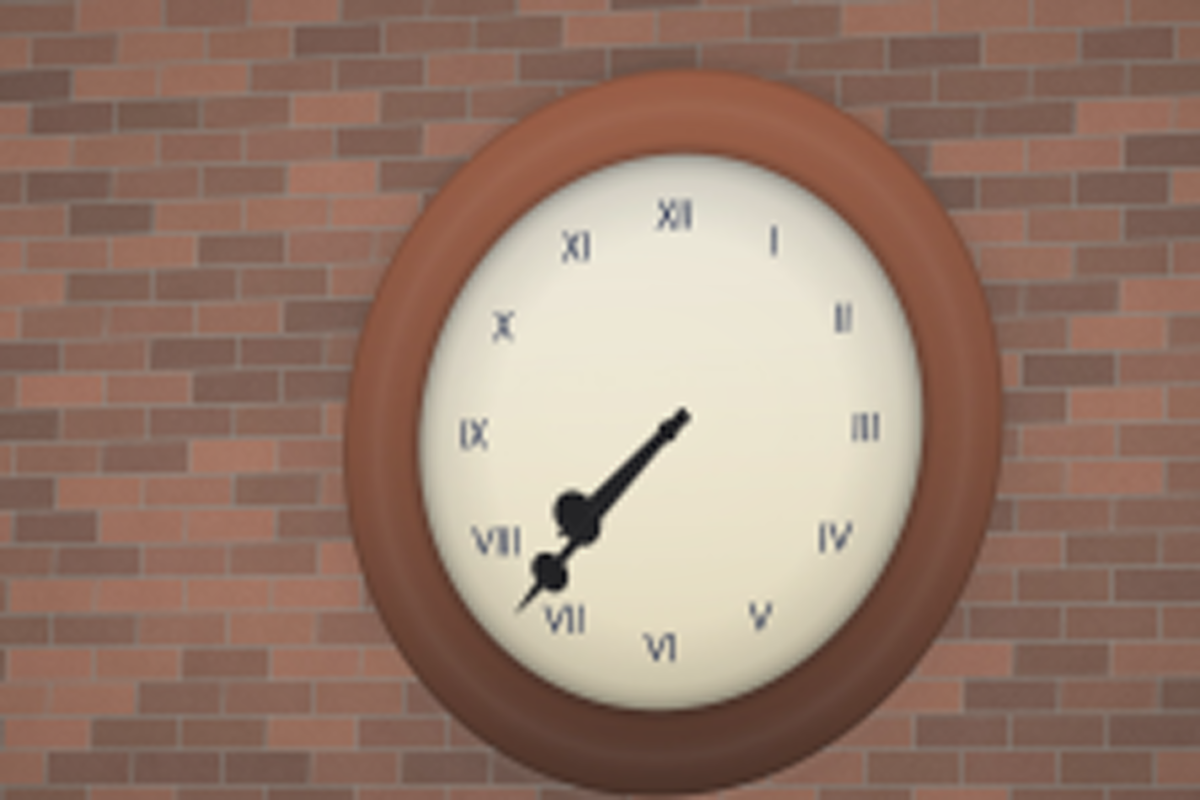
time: 7:37
